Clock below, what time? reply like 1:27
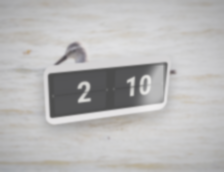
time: 2:10
